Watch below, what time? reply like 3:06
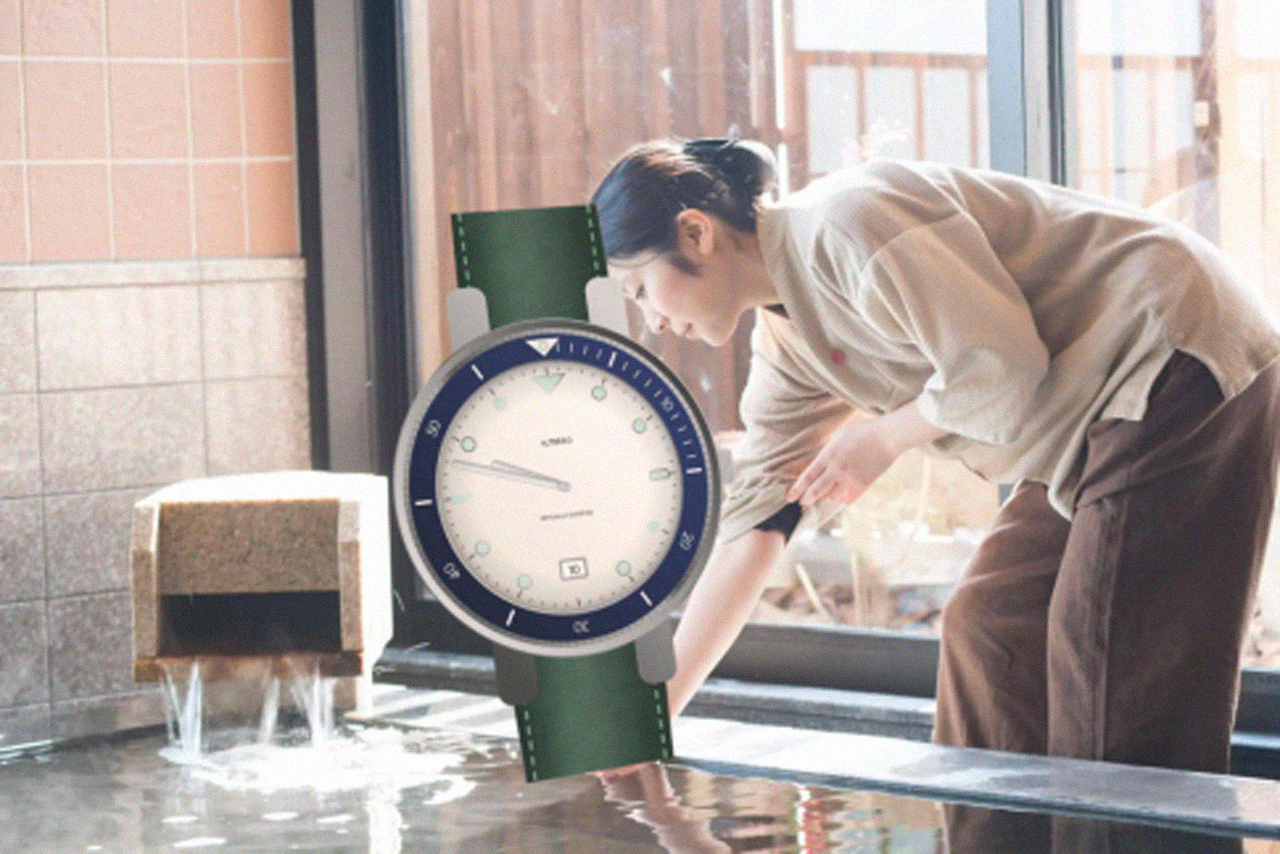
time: 9:48
